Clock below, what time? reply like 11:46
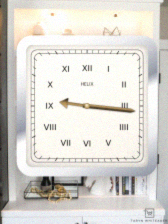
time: 9:16
